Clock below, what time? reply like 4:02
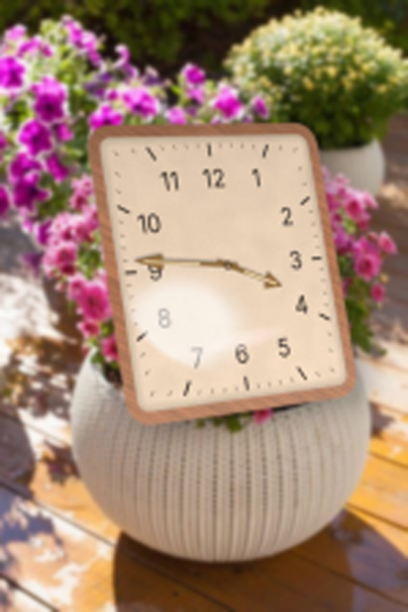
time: 3:46
